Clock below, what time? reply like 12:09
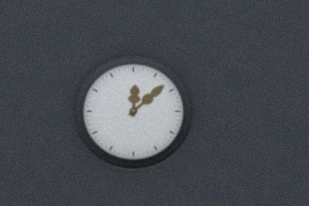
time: 12:08
